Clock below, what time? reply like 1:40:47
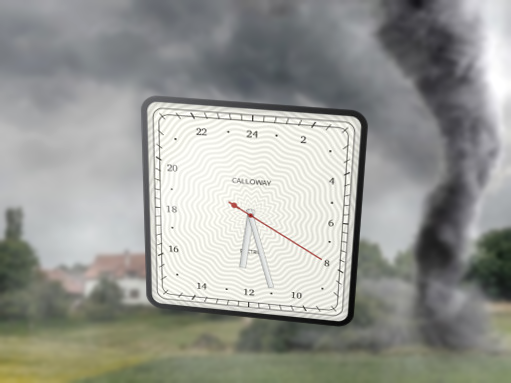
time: 12:27:20
